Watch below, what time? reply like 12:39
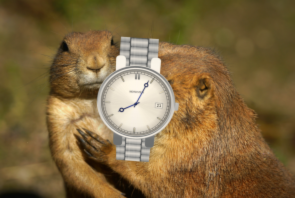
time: 8:04
